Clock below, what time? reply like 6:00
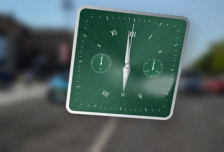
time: 5:59
